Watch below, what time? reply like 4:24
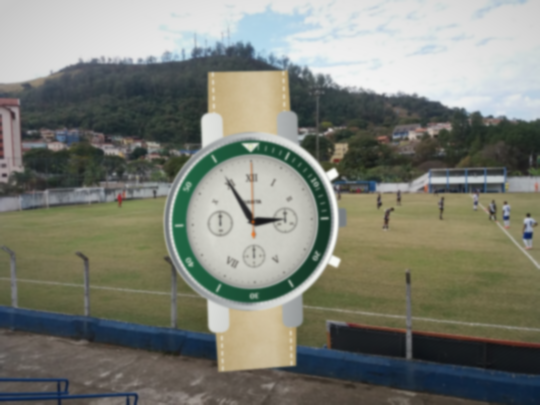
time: 2:55
